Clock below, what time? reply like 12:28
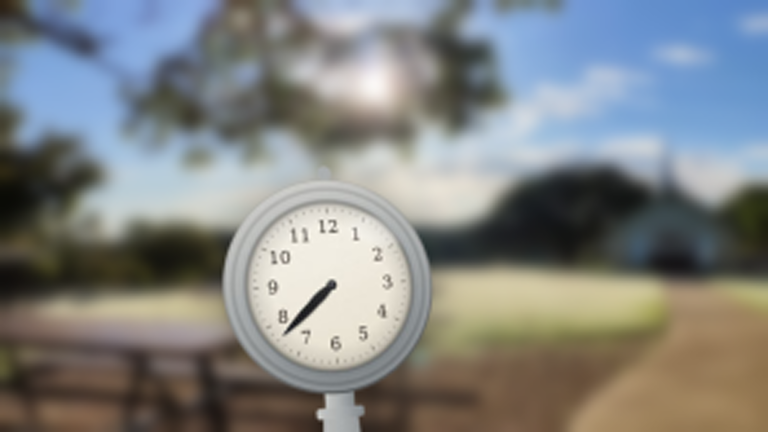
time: 7:38
